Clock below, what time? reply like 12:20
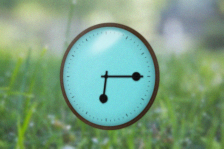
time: 6:15
